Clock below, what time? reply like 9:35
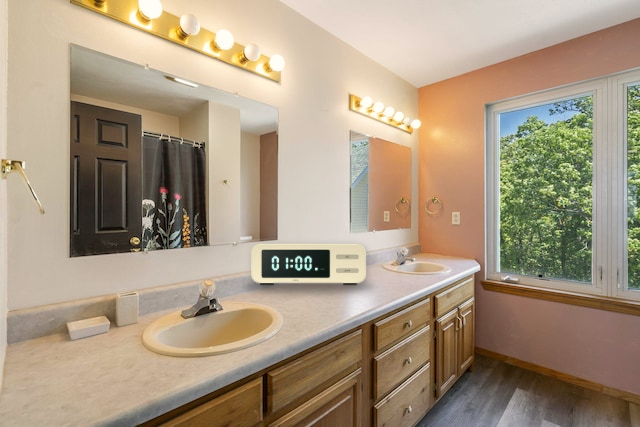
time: 1:00
